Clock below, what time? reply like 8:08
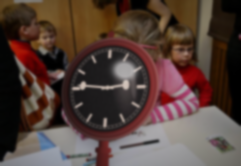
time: 2:46
